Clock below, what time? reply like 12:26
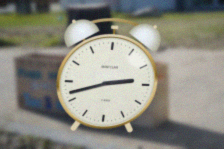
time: 2:42
